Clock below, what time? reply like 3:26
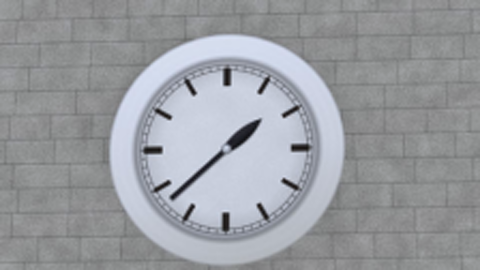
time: 1:38
